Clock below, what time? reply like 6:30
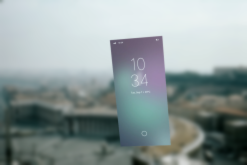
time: 10:34
